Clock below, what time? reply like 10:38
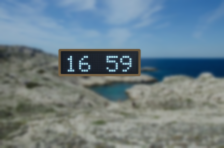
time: 16:59
